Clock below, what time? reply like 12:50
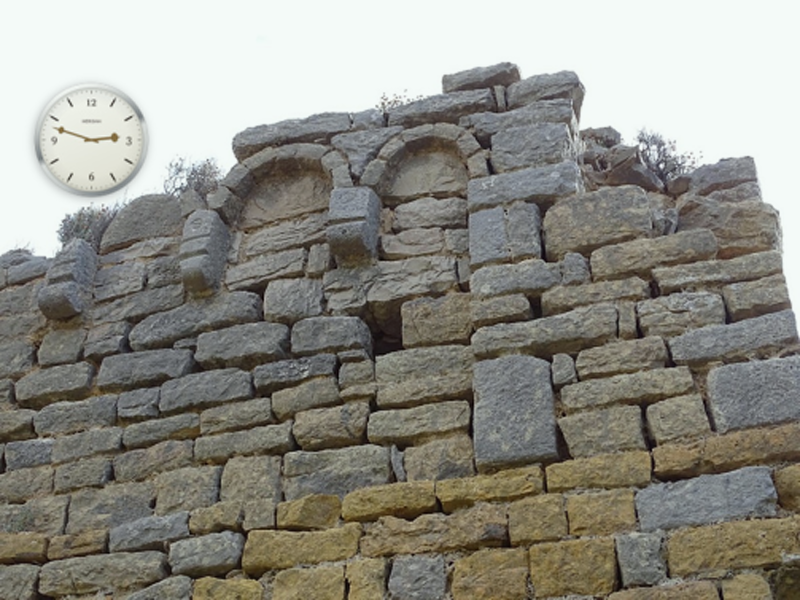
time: 2:48
